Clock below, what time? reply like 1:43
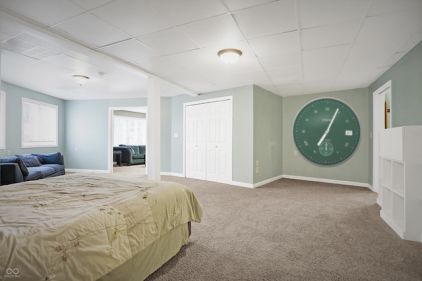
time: 7:04
